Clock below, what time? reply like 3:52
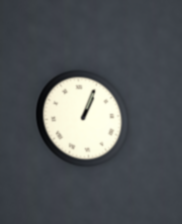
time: 1:05
